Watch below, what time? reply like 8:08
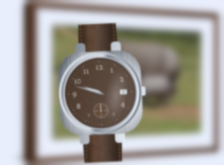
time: 9:48
